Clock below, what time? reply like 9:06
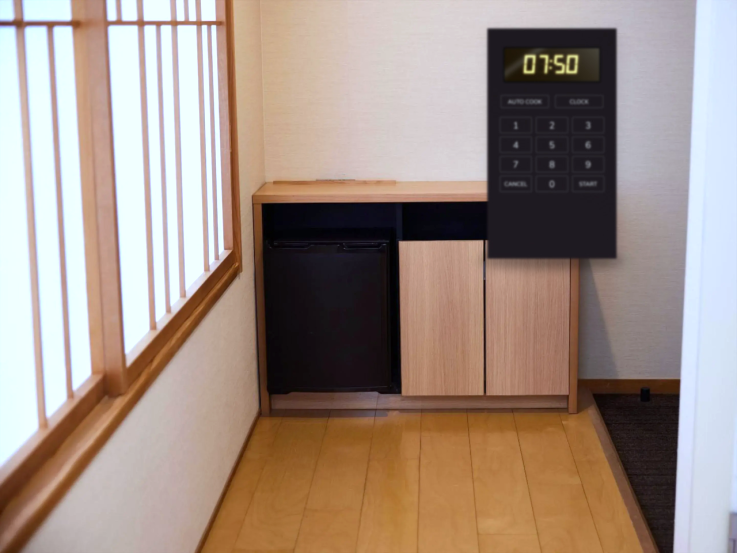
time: 7:50
